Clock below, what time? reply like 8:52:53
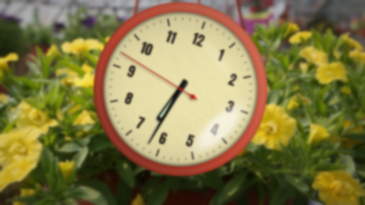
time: 6:31:47
